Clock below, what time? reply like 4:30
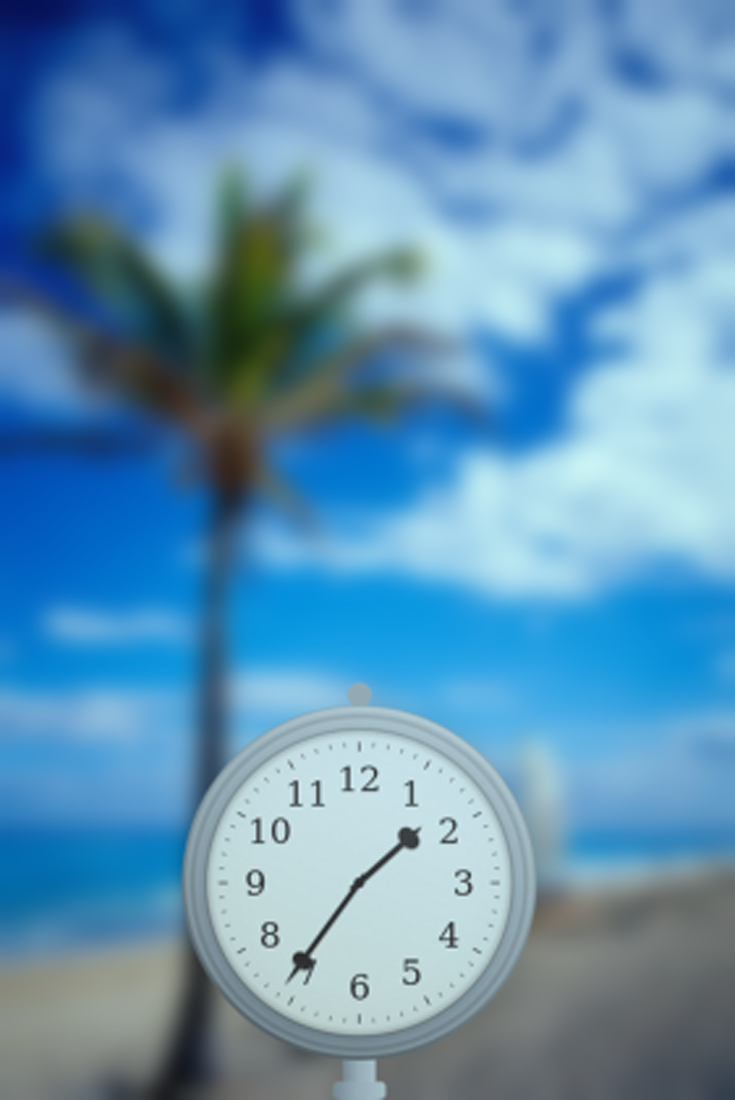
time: 1:36
